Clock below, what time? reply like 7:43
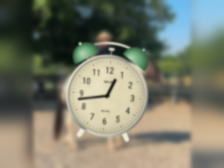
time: 12:43
